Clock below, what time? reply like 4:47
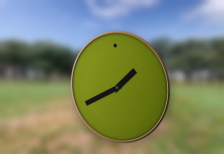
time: 1:41
